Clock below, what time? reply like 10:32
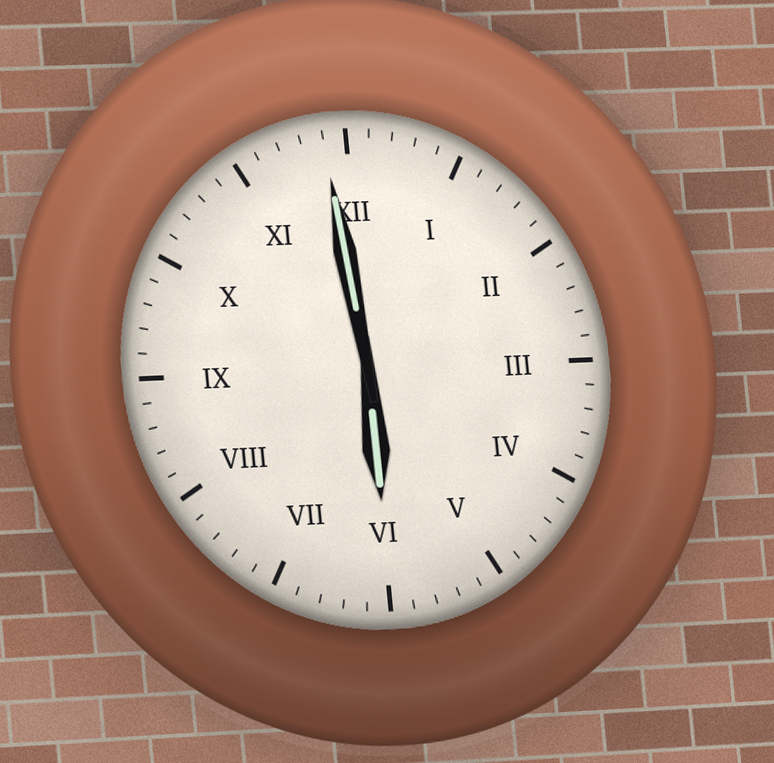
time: 5:59
